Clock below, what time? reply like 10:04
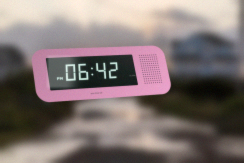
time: 6:42
